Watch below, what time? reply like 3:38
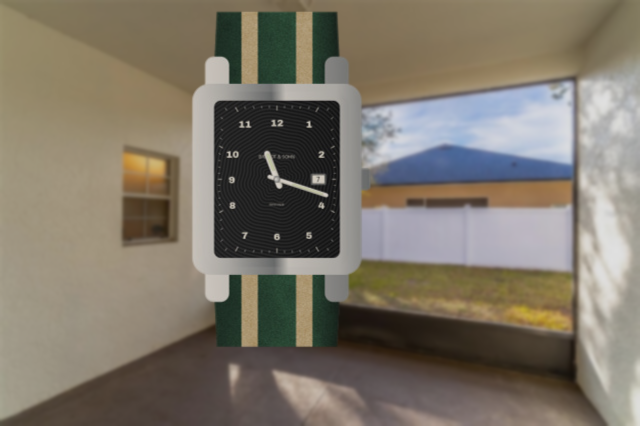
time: 11:18
